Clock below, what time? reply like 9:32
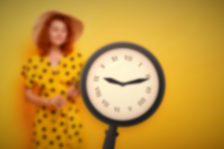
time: 9:11
